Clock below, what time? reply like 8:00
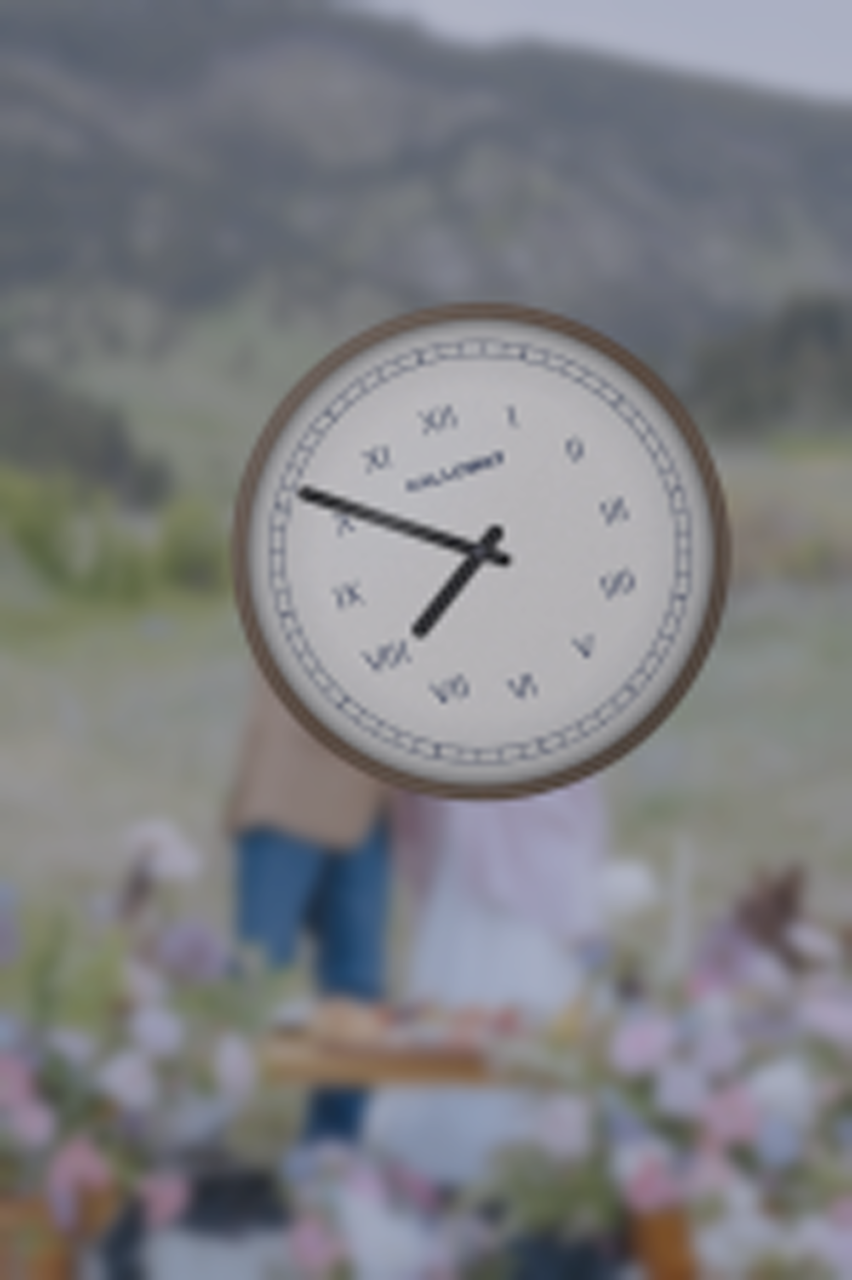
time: 7:51
